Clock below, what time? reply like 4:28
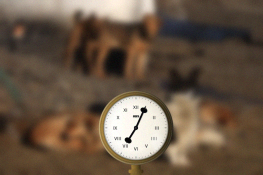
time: 7:04
